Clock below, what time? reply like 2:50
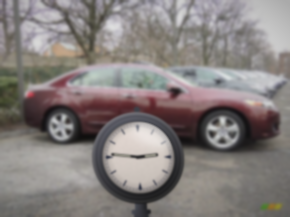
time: 2:46
